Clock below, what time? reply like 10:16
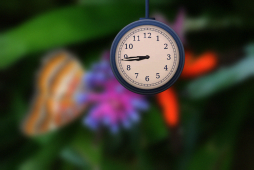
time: 8:44
